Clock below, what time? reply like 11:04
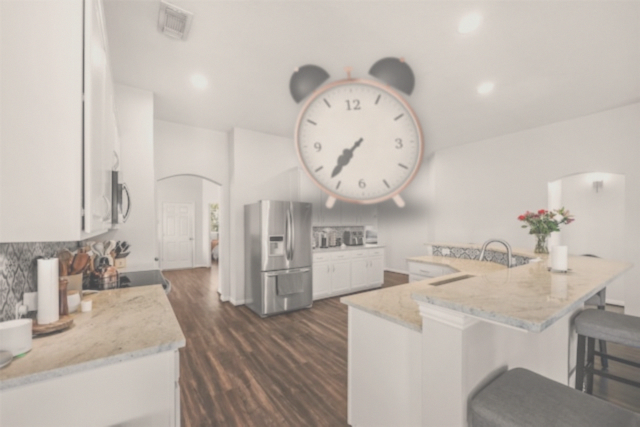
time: 7:37
